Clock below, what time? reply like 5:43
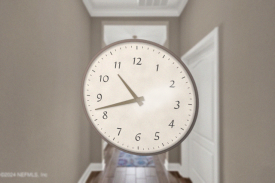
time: 10:42
